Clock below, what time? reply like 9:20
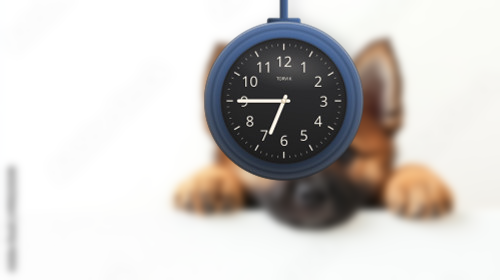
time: 6:45
